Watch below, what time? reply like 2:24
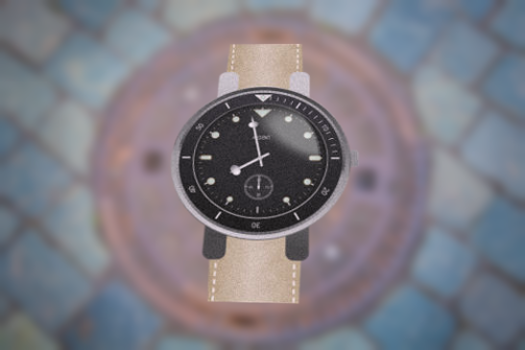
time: 7:58
